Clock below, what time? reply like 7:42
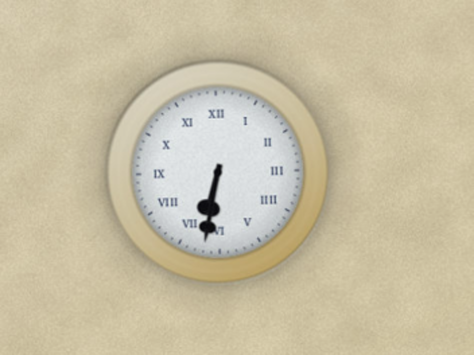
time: 6:32
